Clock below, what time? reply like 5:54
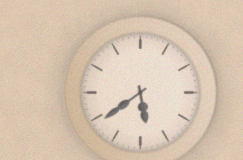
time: 5:39
